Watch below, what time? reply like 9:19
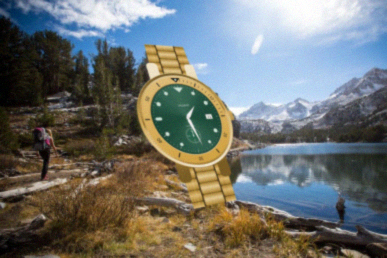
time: 1:28
